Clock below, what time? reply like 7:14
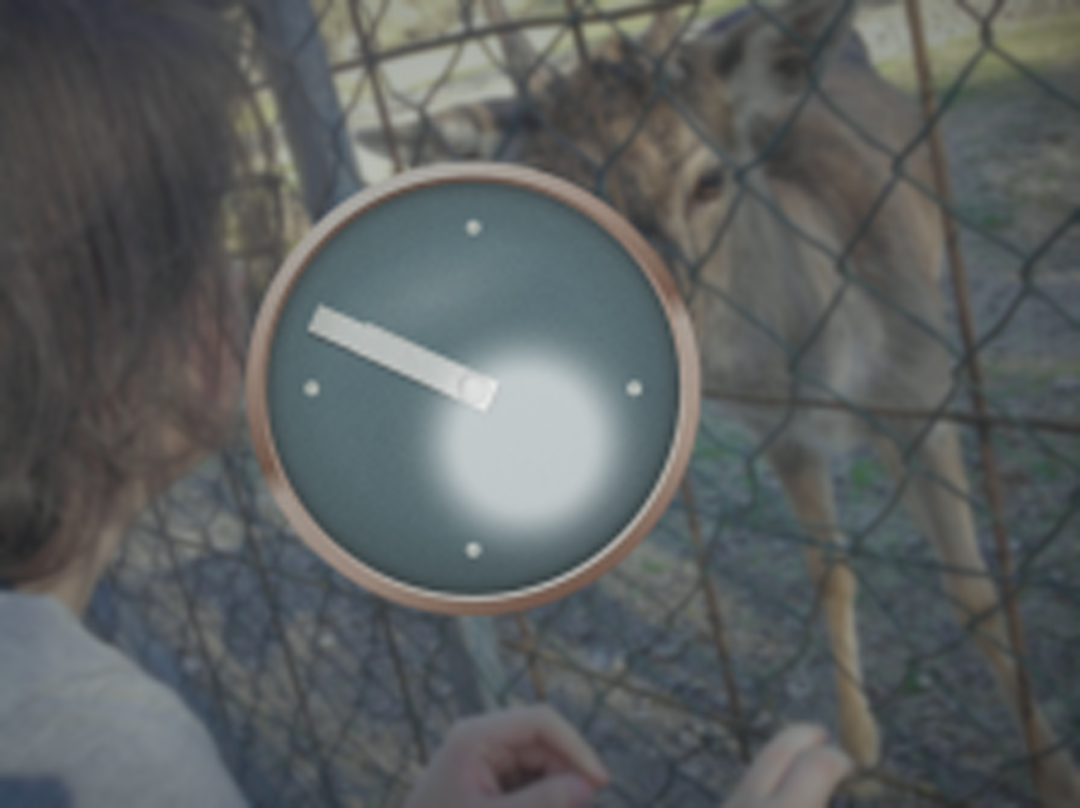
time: 9:49
